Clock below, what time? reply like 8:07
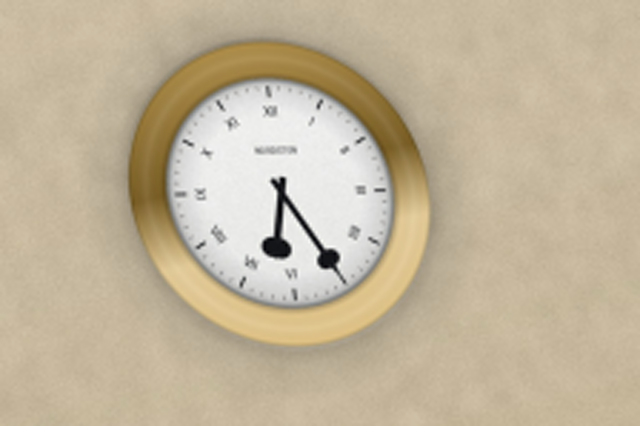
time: 6:25
